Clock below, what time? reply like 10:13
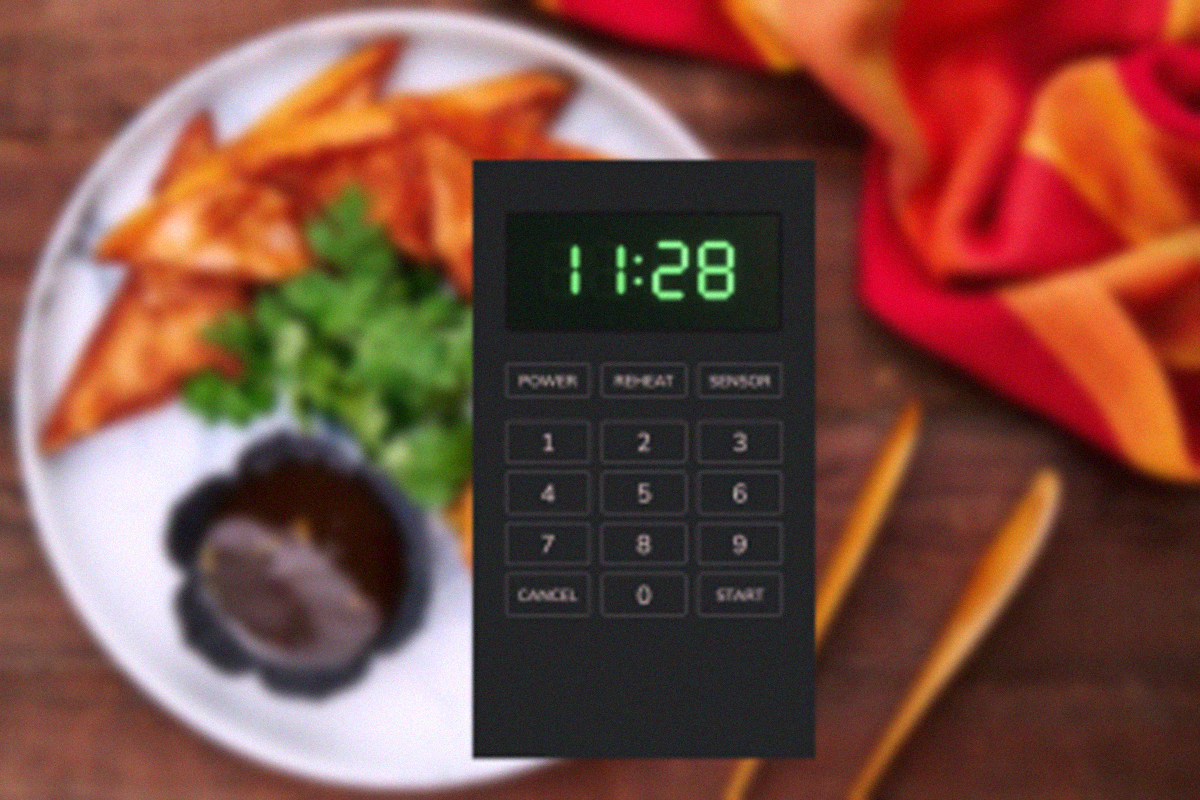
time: 11:28
